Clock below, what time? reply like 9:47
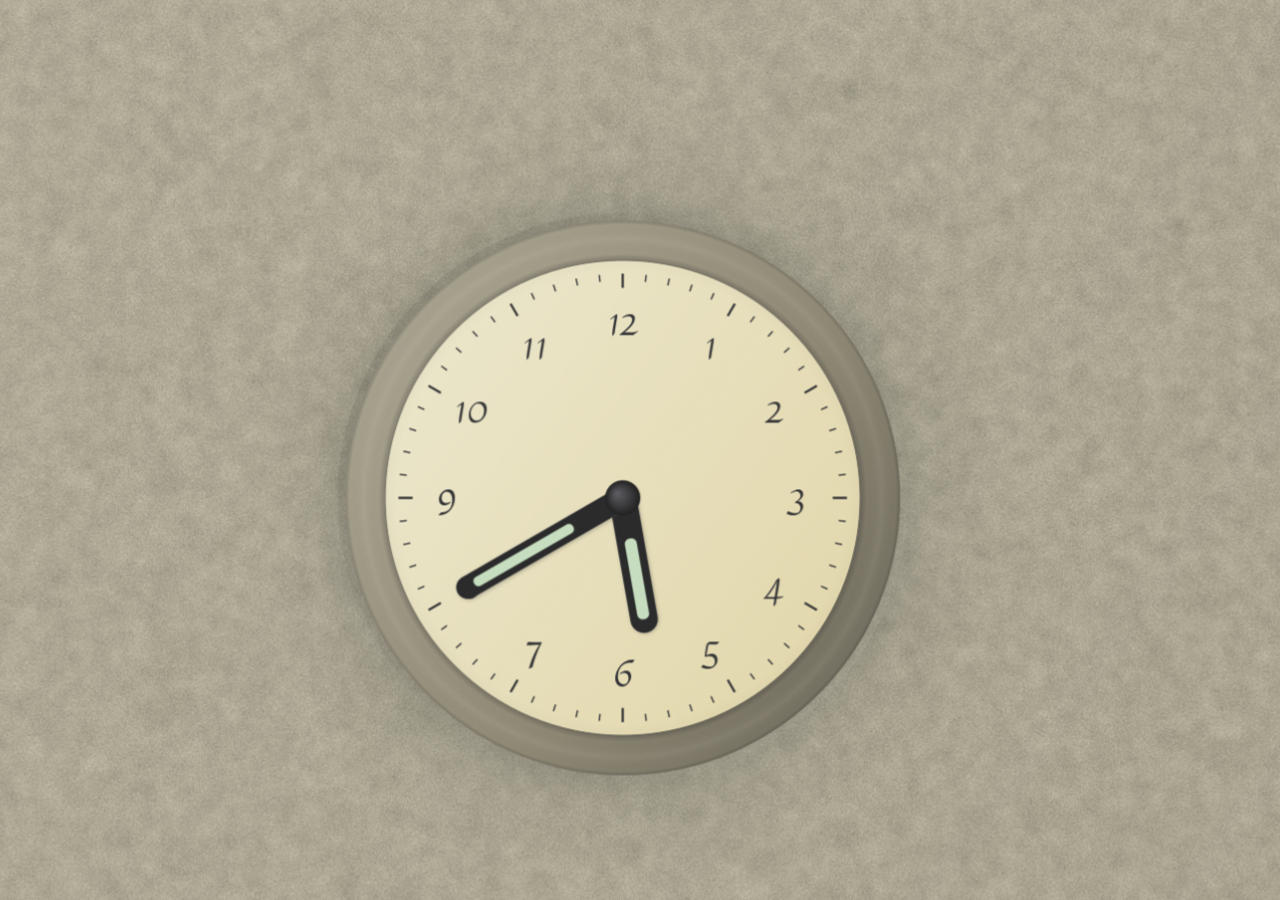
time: 5:40
